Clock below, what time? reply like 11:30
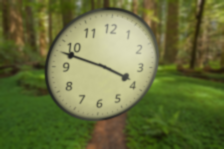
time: 3:48
